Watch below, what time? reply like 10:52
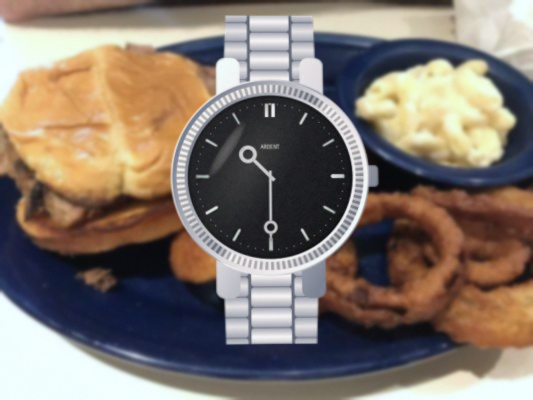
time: 10:30
